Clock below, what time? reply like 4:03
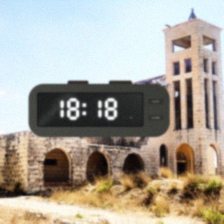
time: 18:18
